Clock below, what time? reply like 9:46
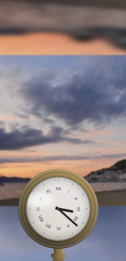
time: 3:22
